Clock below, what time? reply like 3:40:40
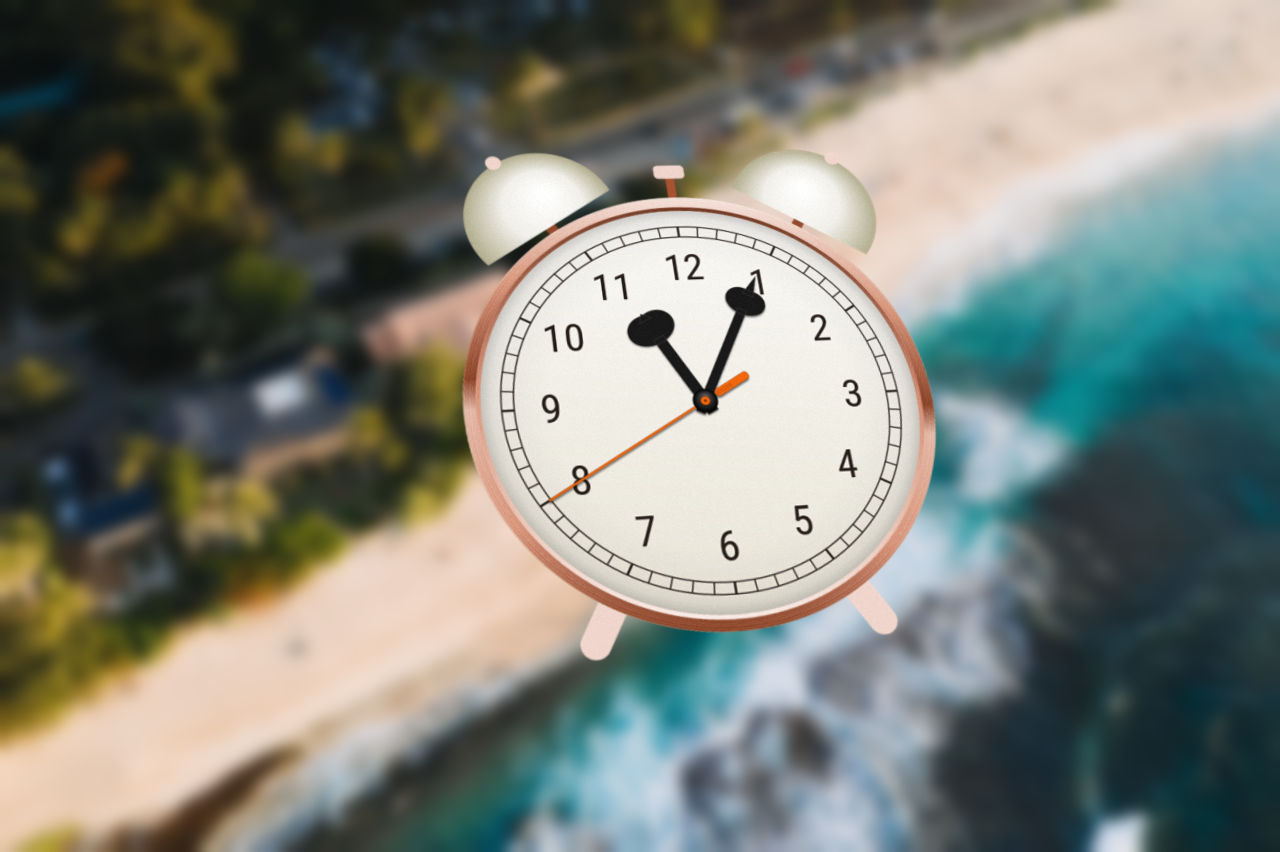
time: 11:04:40
